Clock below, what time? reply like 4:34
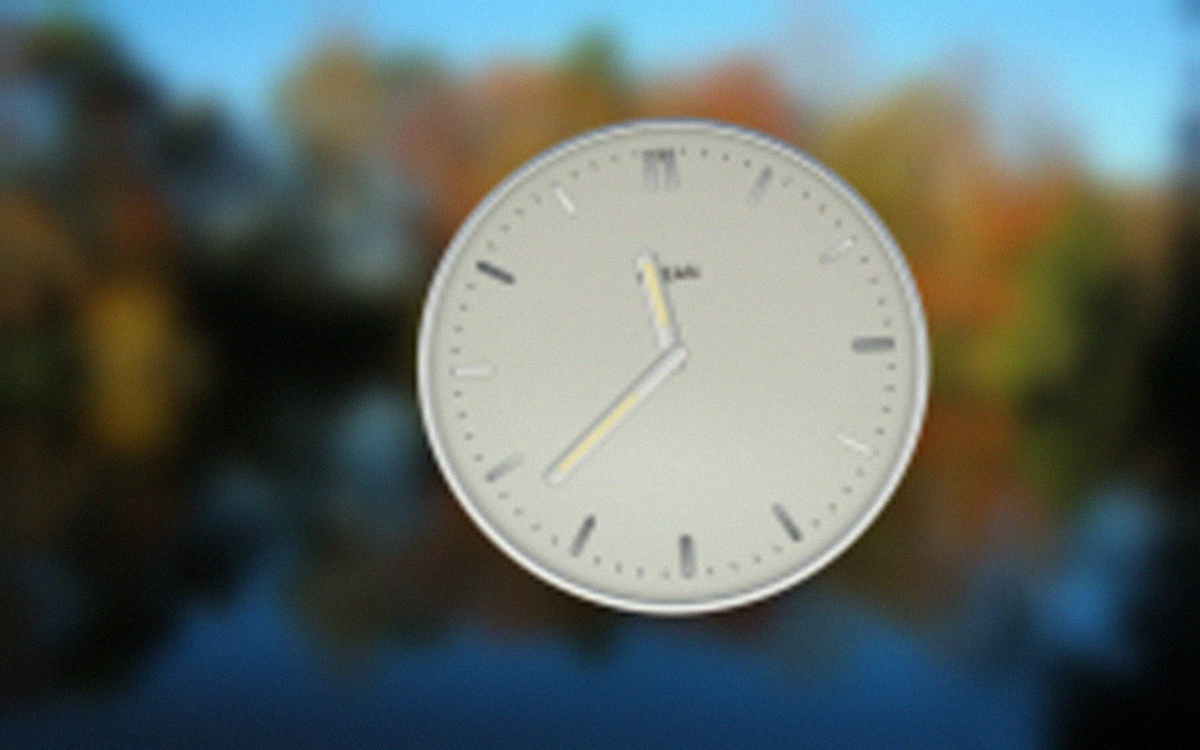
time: 11:38
